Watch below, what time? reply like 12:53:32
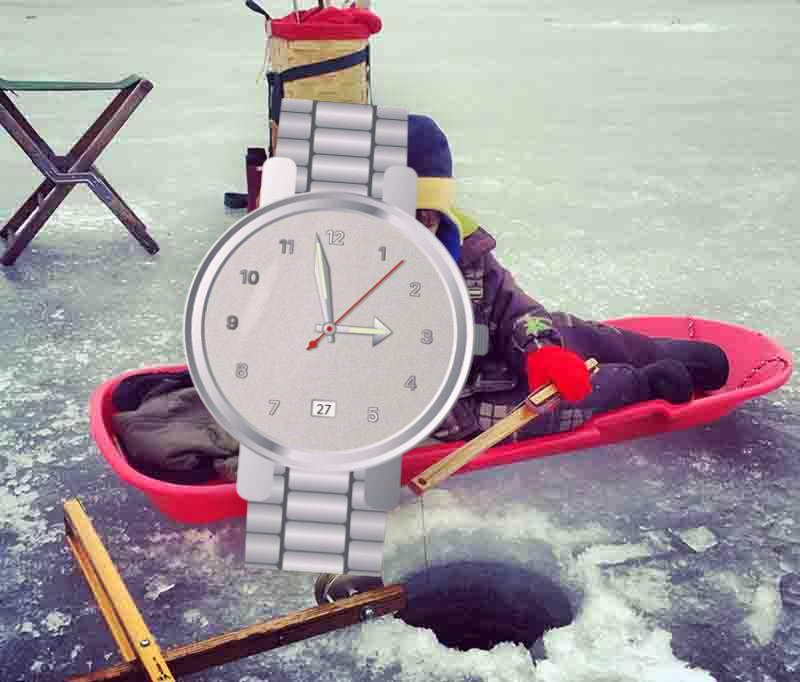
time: 2:58:07
